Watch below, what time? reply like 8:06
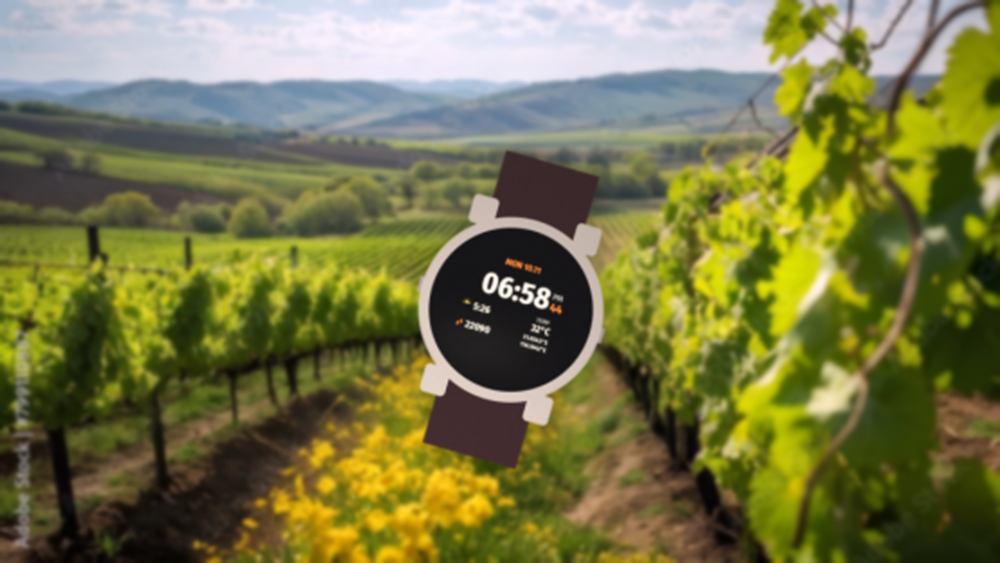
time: 6:58
